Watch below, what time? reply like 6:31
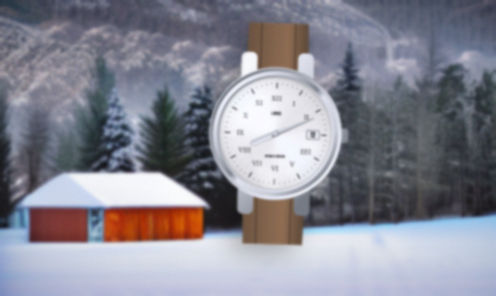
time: 8:11
